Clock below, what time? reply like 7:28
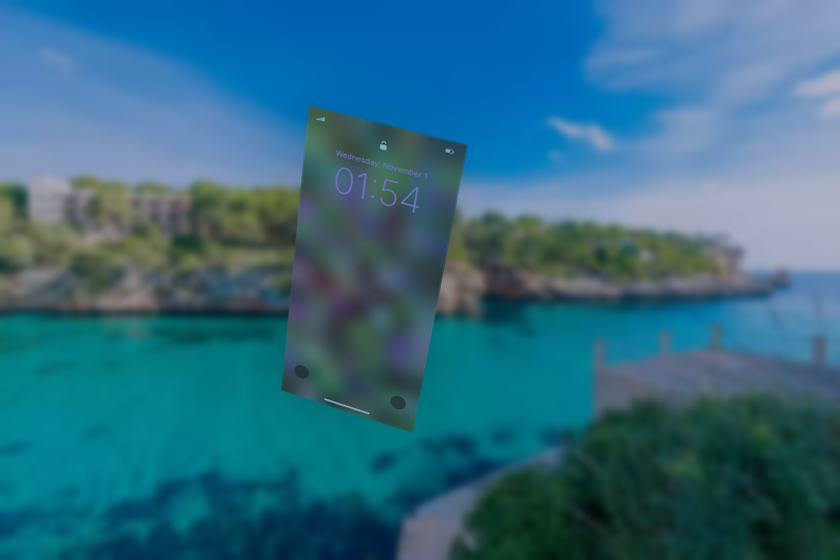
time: 1:54
